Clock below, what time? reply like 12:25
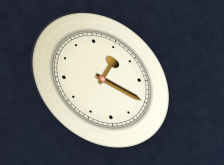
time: 1:20
